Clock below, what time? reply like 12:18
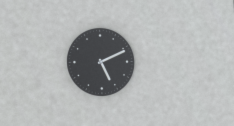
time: 5:11
